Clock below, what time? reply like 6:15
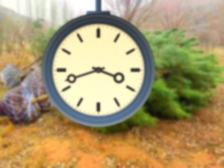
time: 3:42
